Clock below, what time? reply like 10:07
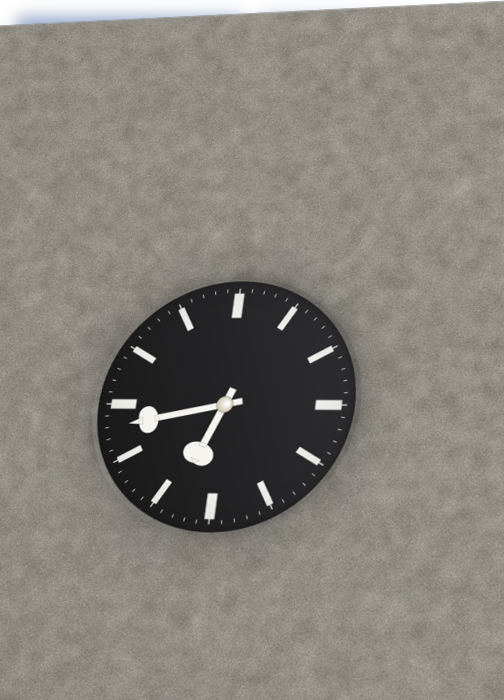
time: 6:43
